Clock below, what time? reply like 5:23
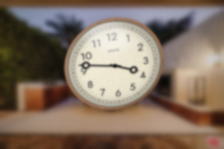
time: 3:47
